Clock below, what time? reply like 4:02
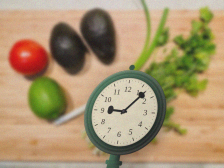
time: 9:07
